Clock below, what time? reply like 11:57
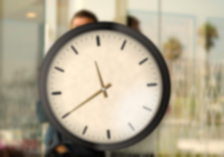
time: 11:40
